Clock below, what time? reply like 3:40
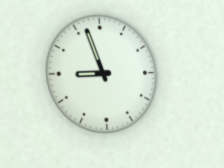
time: 8:57
